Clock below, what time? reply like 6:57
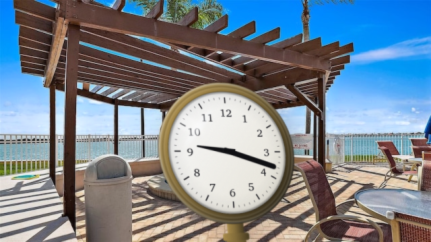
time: 9:18
